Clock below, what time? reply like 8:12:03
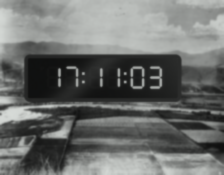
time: 17:11:03
